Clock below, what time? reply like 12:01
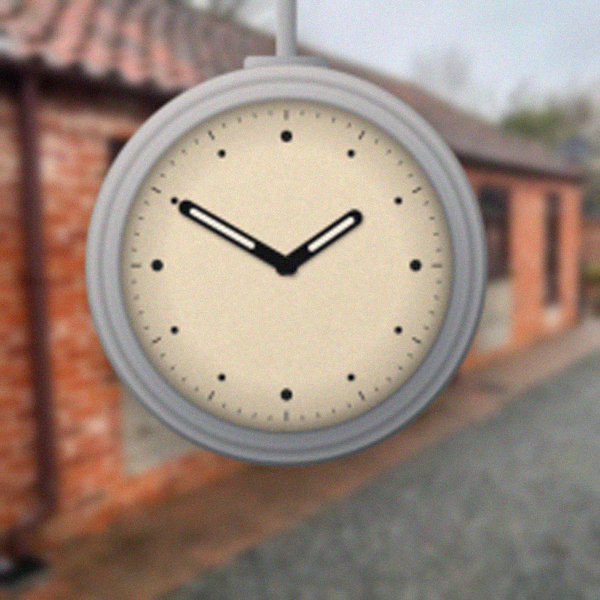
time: 1:50
